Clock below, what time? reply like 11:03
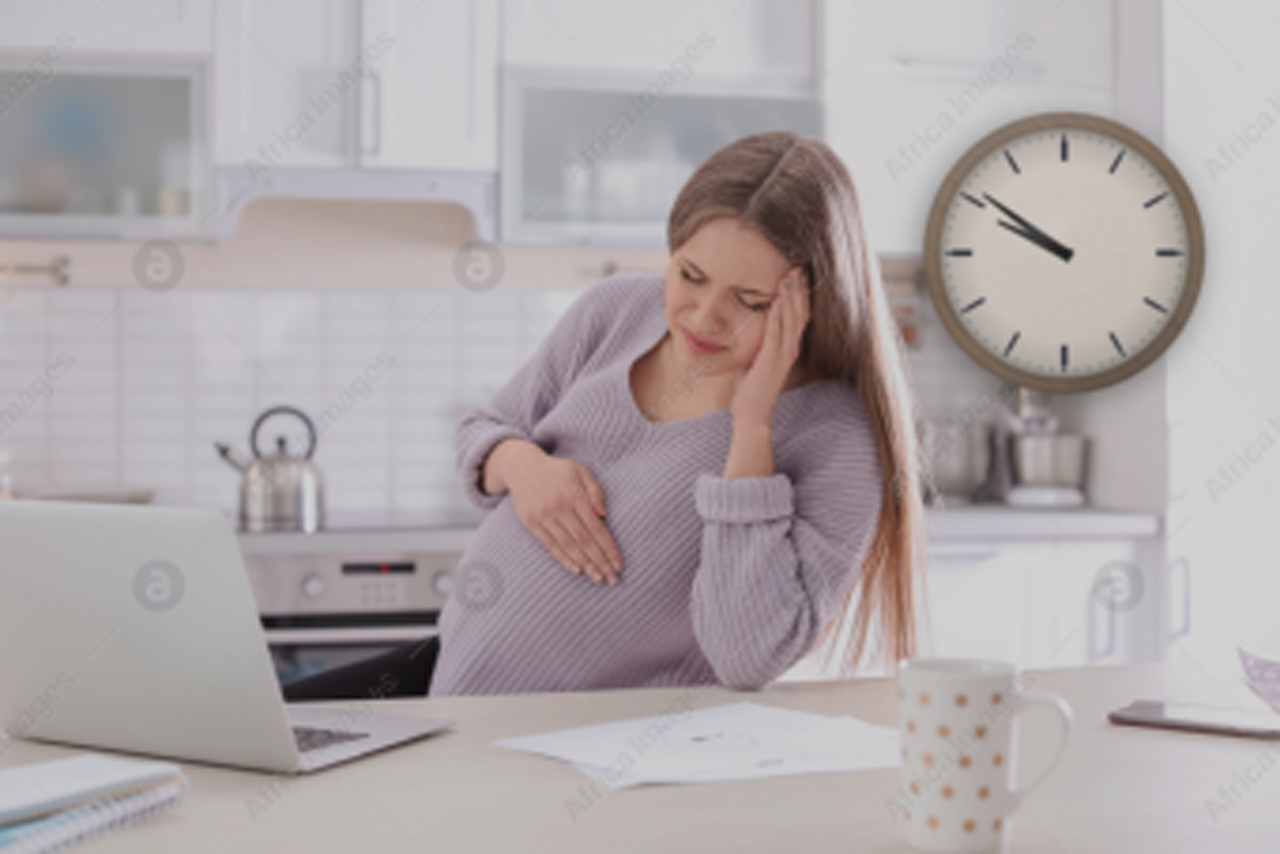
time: 9:51
